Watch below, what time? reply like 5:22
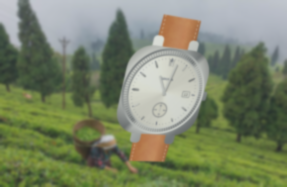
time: 11:02
